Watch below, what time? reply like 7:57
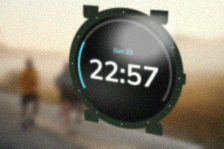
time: 22:57
